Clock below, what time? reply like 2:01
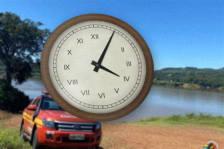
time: 4:05
